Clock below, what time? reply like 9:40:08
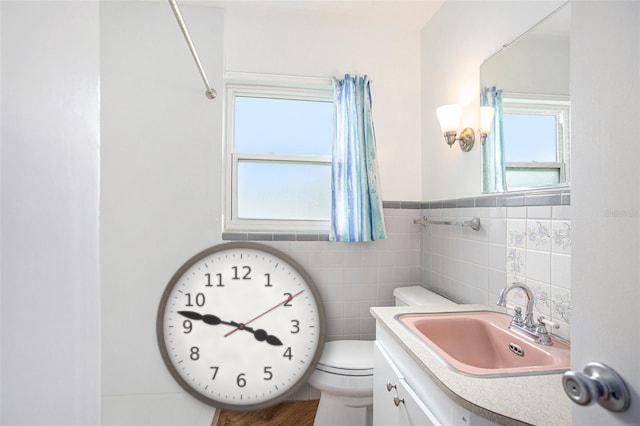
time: 3:47:10
